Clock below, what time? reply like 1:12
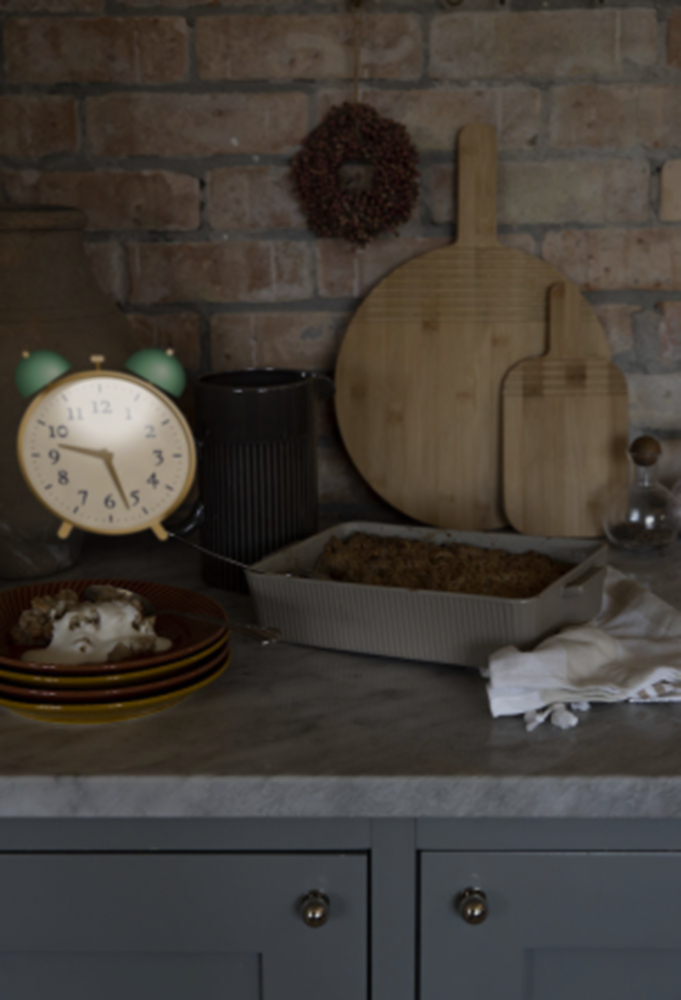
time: 9:27
